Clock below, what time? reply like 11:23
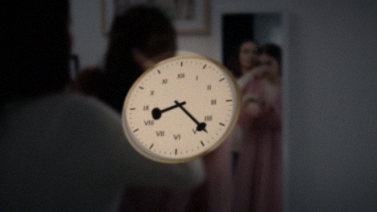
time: 8:23
